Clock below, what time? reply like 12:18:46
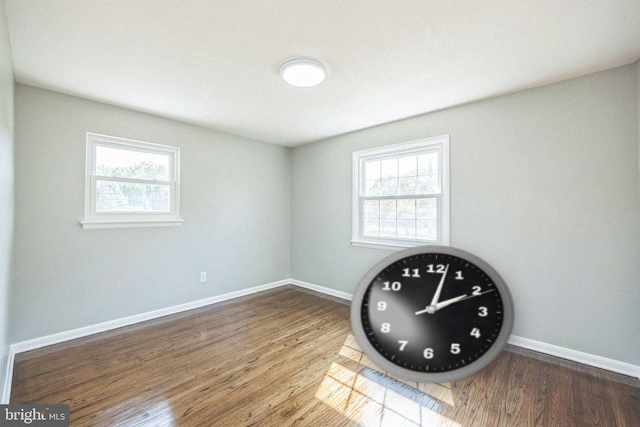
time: 2:02:11
